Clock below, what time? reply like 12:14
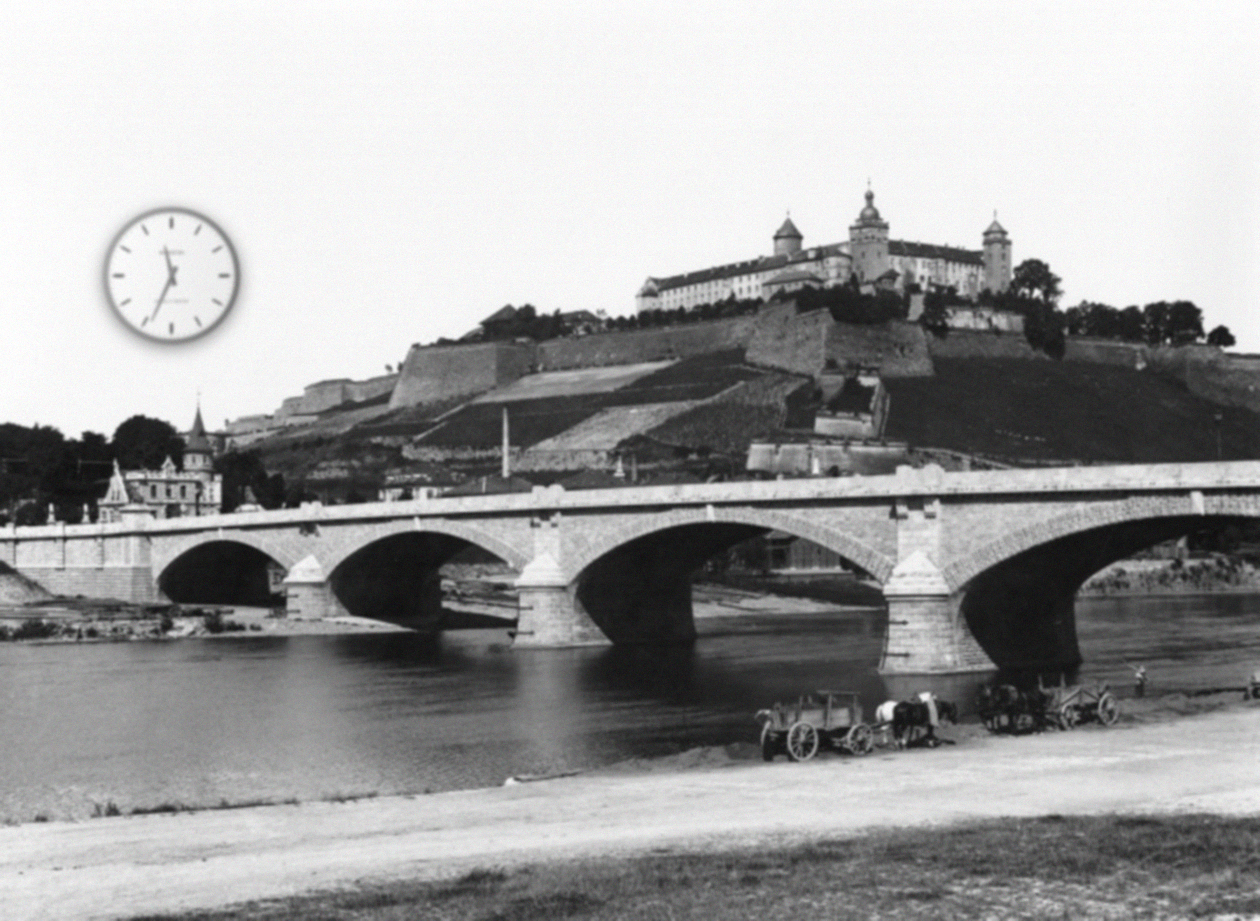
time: 11:34
